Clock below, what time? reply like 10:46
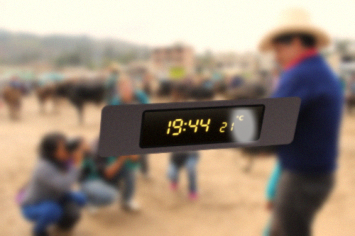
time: 19:44
